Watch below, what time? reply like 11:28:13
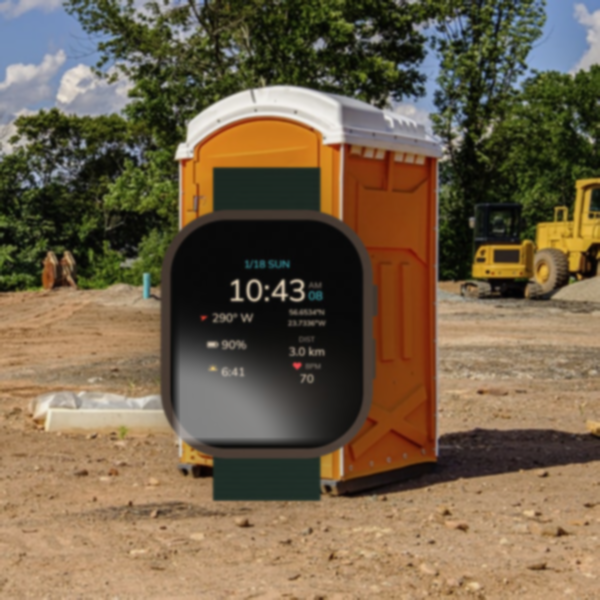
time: 10:43:08
